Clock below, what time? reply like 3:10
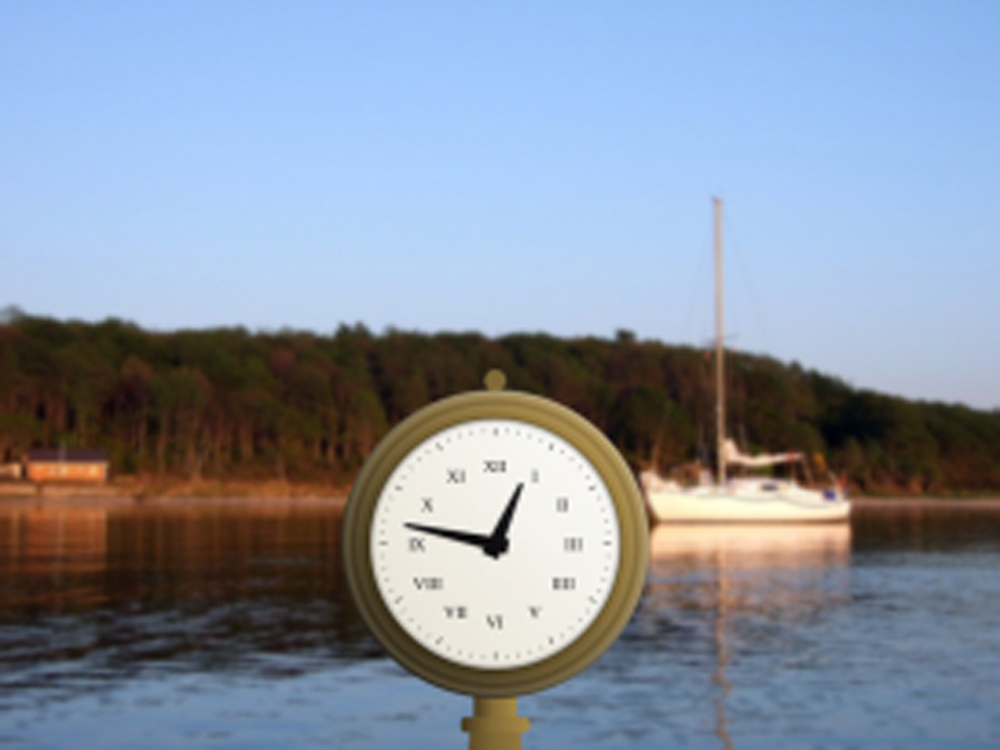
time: 12:47
